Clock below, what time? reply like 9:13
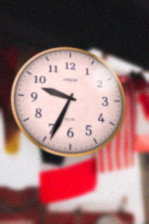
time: 9:34
